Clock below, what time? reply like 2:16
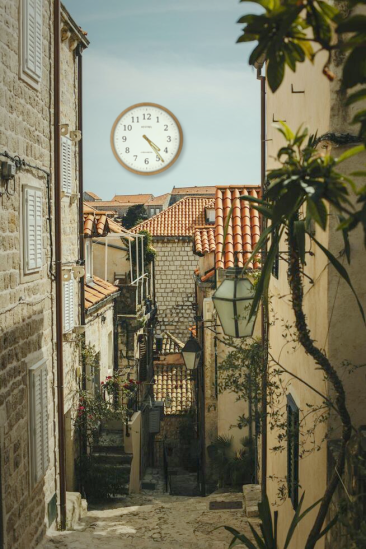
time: 4:24
